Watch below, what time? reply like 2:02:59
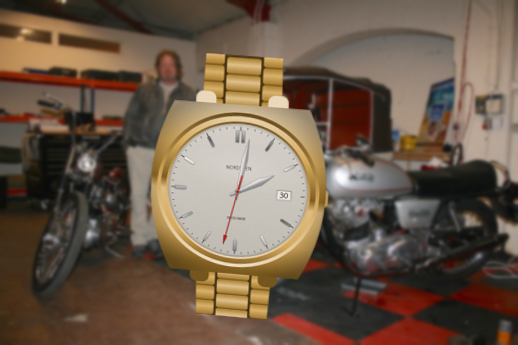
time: 2:01:32
